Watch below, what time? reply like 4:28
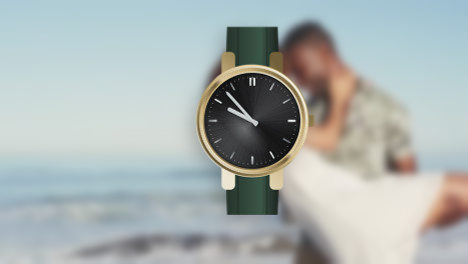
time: 9:53
